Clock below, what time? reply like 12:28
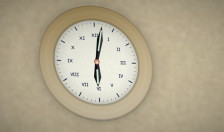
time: 6:02
